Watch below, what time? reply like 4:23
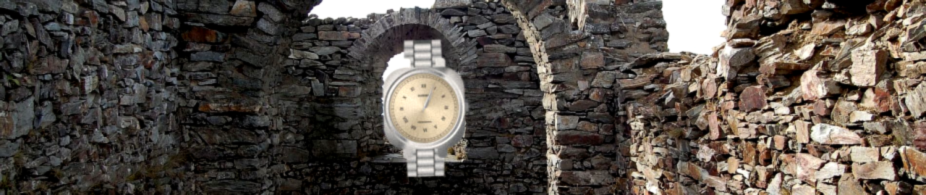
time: 1:04
